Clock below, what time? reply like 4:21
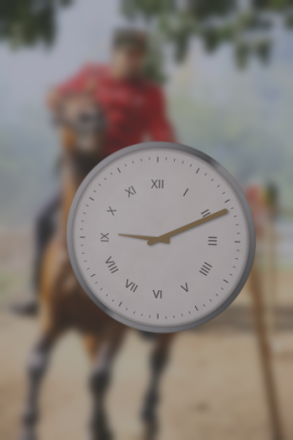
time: 9:11
